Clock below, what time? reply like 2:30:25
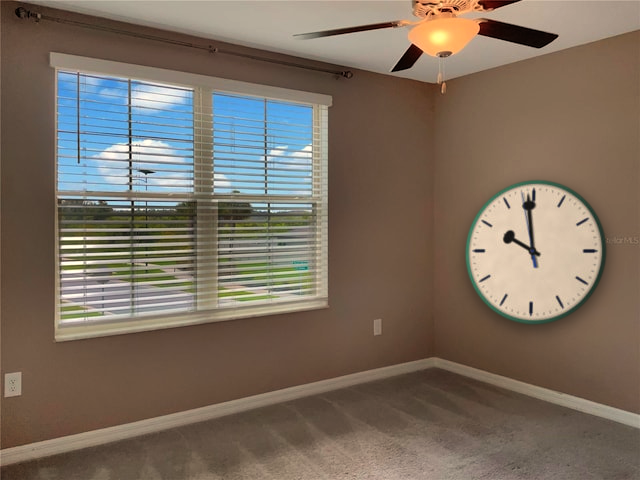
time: 9:58:58
